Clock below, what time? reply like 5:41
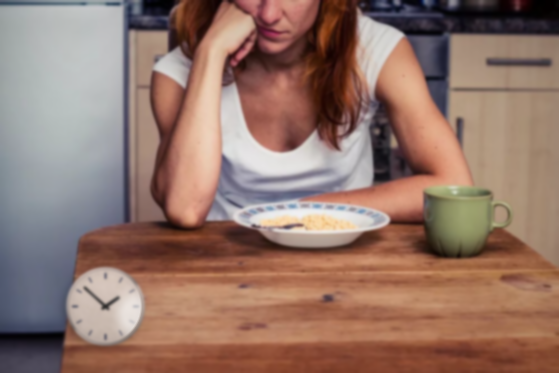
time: 1:52
